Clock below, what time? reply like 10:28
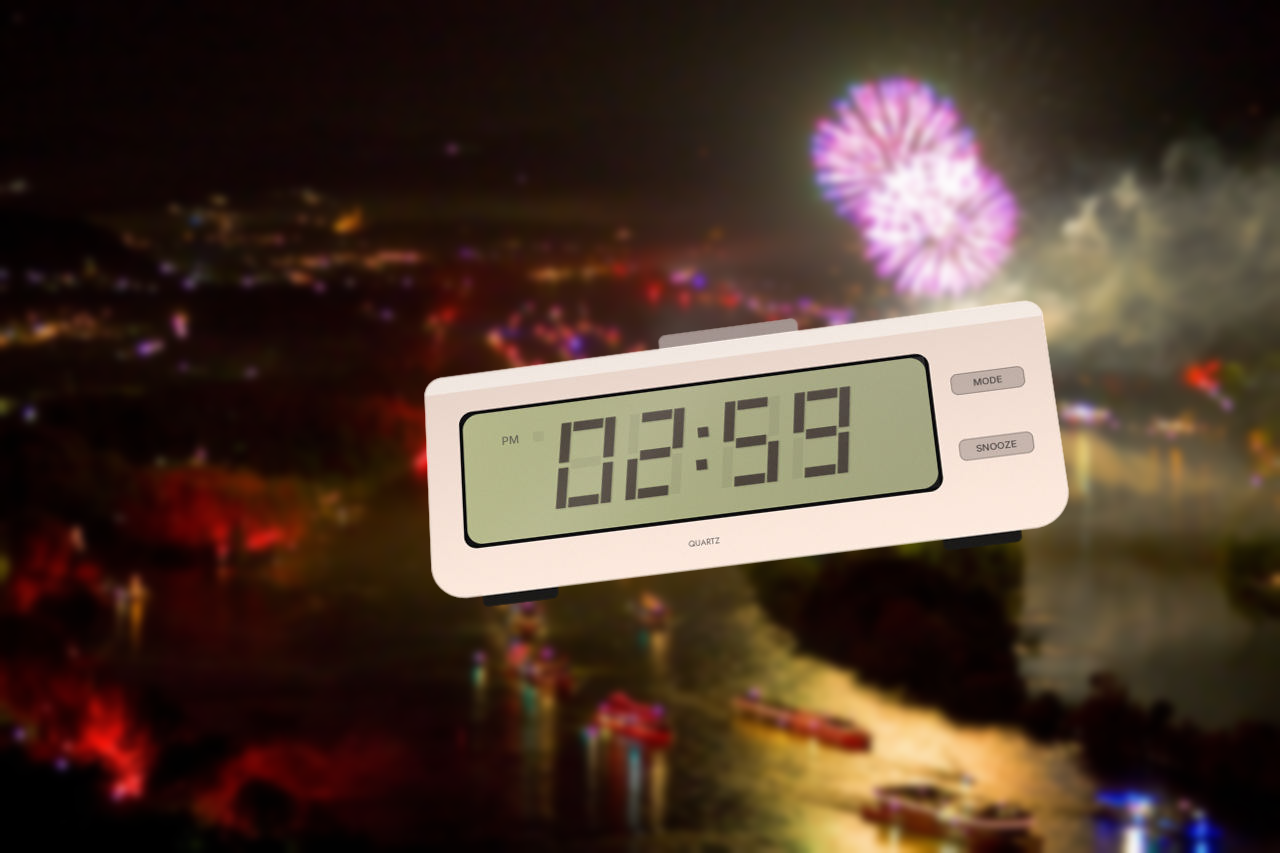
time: 2:59
